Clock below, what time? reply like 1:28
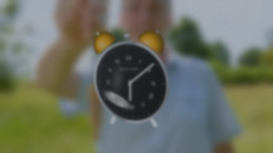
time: 6:09
